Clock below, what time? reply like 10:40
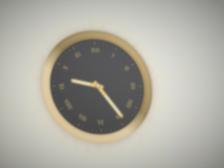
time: 9:24
